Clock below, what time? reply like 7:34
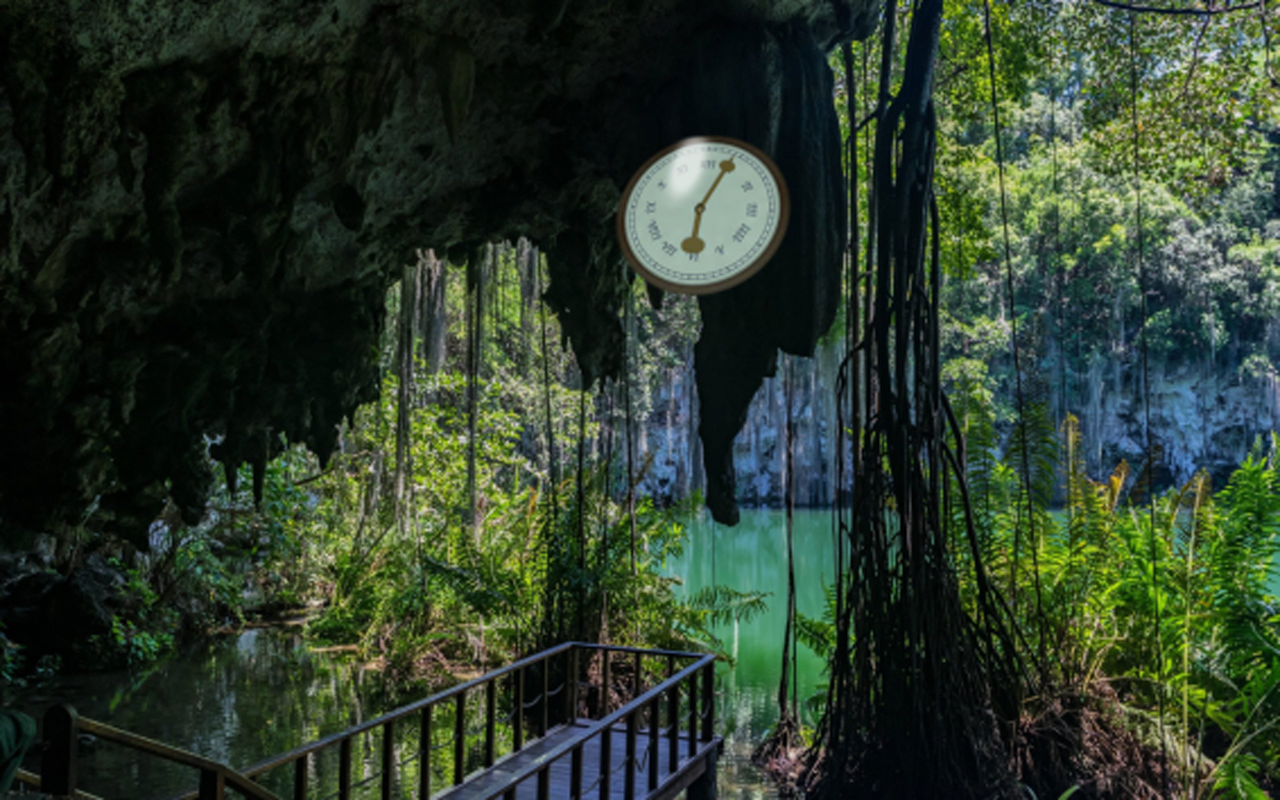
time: 6:04
